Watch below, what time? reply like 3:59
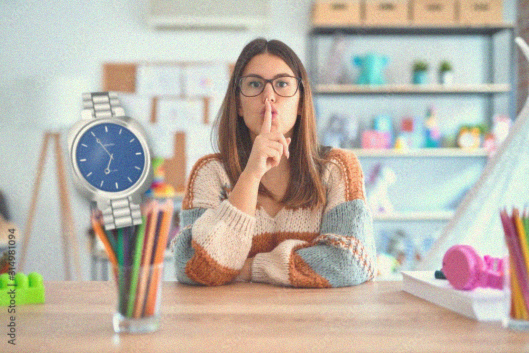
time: 6:55
